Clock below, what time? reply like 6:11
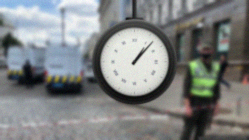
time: 1:07
